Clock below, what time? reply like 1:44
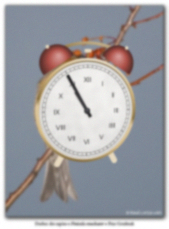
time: 10:55
